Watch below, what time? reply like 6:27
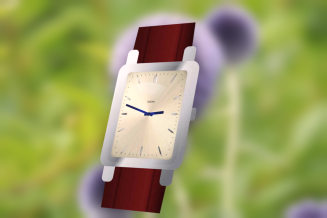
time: 2:48
